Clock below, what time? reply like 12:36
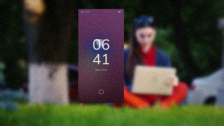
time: 6:41
